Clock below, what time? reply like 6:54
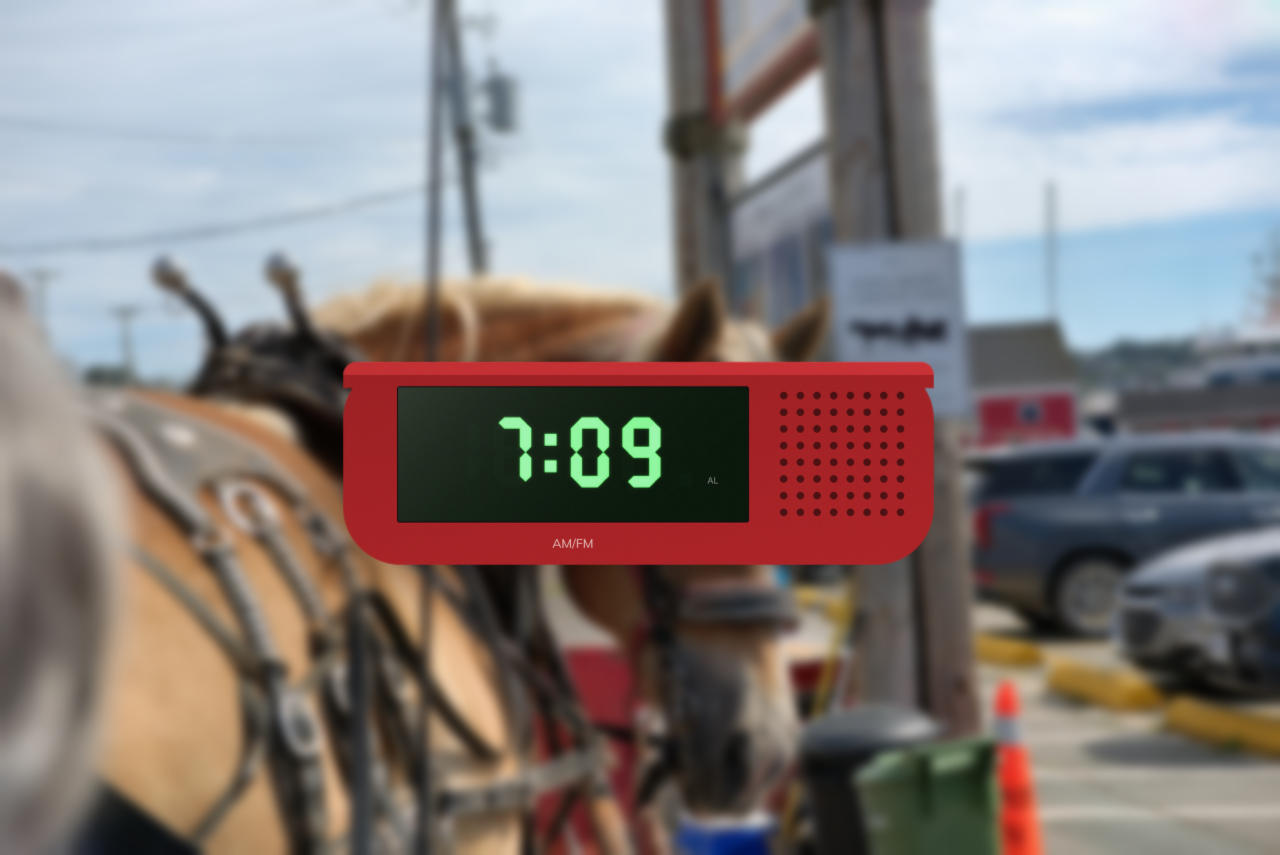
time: 7:09
